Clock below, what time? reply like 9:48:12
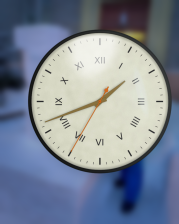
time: 1:41:35
